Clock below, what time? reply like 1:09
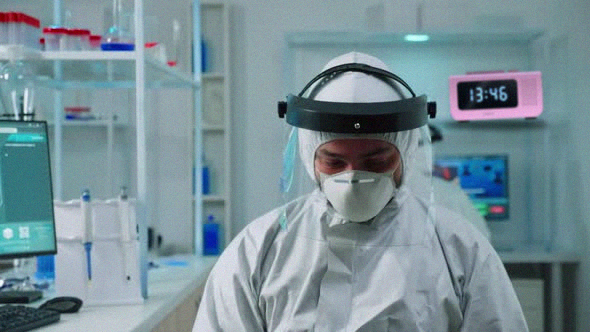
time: 13:46
